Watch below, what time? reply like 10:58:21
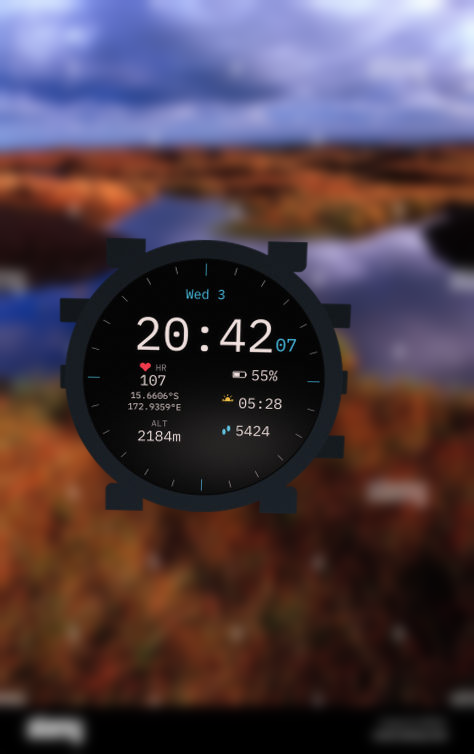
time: 20:42:07
